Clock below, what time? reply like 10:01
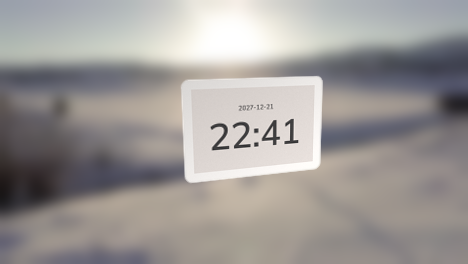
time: 22:41
